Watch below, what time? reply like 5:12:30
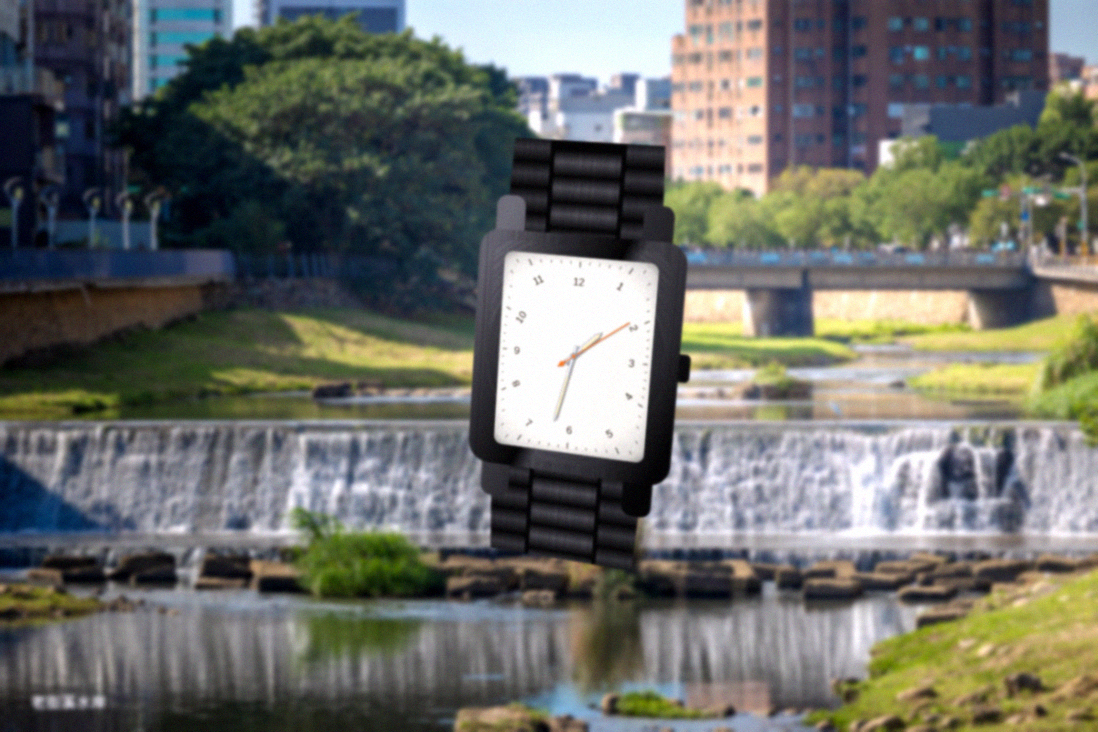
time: 1:32:09
